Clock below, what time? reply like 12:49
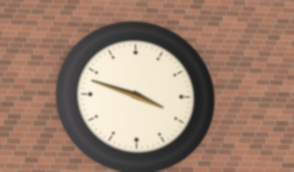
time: 3:48
